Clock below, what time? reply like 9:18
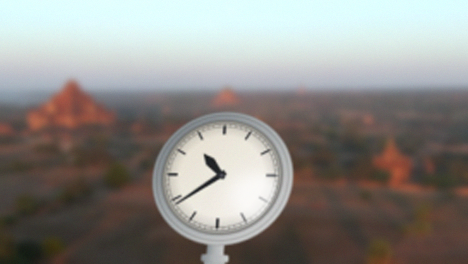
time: 10:39
